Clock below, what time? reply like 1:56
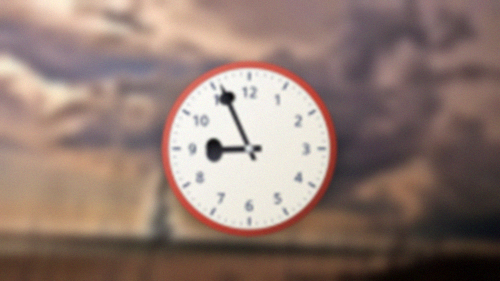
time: 8:56
